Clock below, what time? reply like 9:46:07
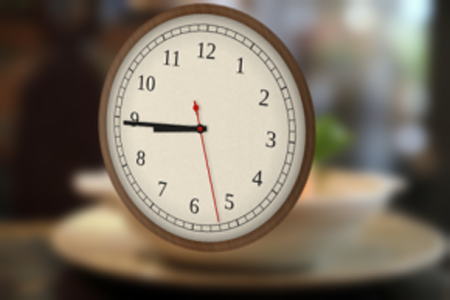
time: 8:44:27
